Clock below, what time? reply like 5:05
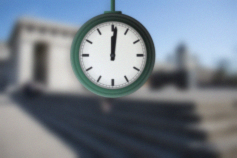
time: 12:01
